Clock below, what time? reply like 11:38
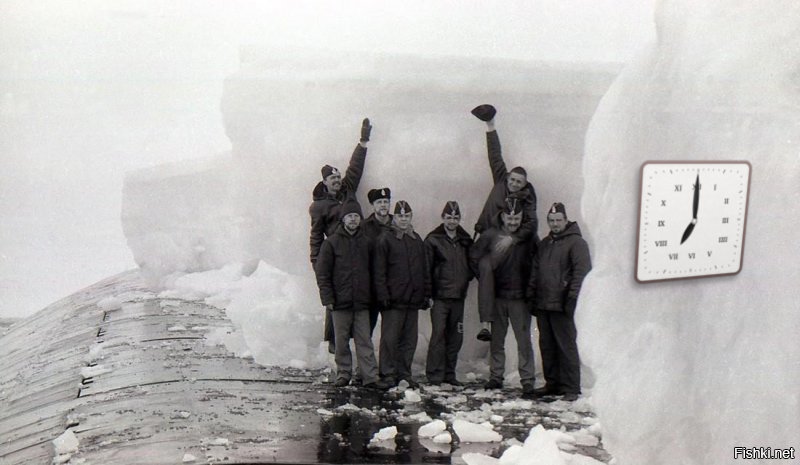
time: 7:00
